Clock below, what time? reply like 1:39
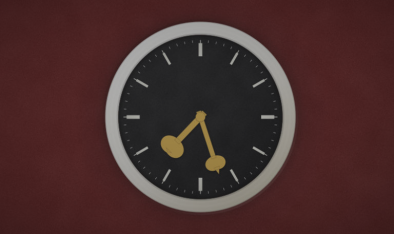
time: 7:27
